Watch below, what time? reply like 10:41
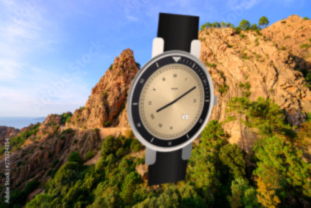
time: 8:10
